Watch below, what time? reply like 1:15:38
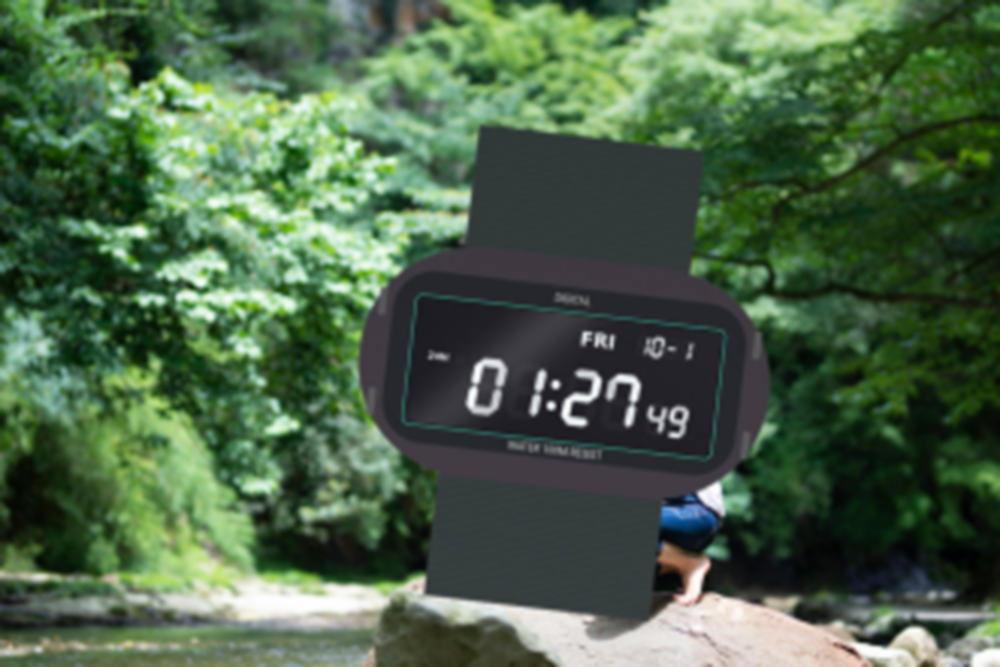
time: 1:27:49
